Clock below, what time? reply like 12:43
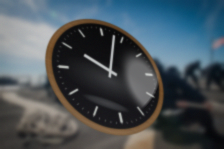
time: 10:03
